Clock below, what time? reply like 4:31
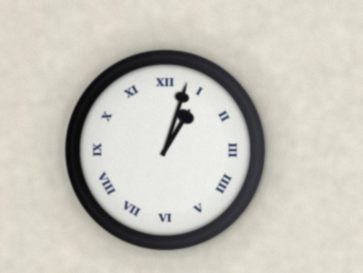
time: 1:03
